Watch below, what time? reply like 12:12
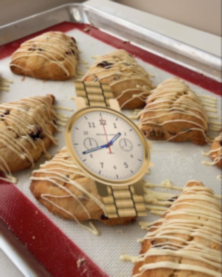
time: 1:42
